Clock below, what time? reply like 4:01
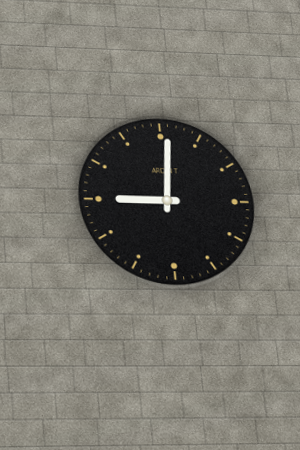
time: 9:01
